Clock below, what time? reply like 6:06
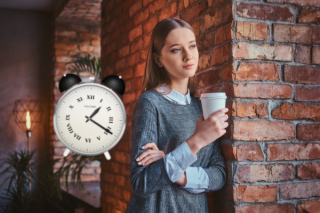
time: 1:20
